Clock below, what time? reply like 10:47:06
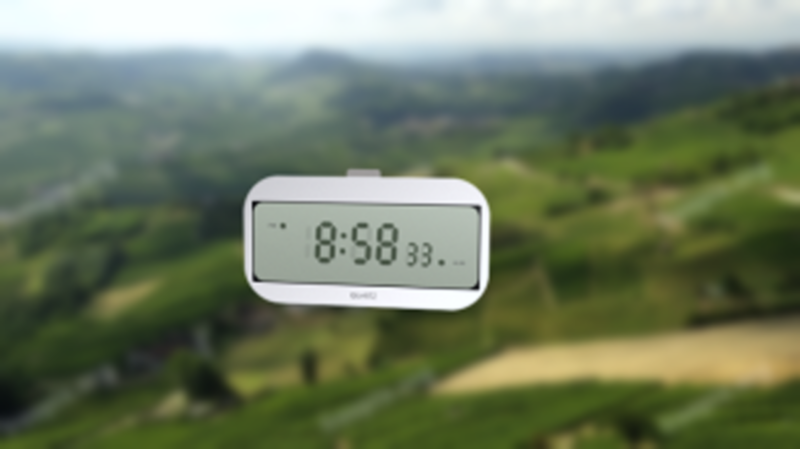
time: 8:58:33
